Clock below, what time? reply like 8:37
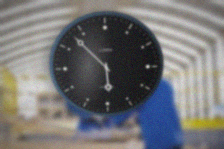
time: 5:53
